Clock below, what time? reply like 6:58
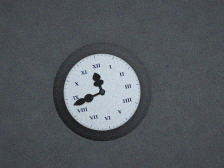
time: 11:43
